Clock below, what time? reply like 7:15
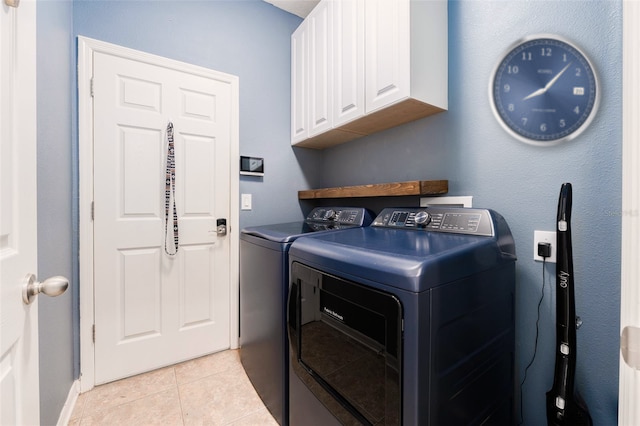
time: 8:07
